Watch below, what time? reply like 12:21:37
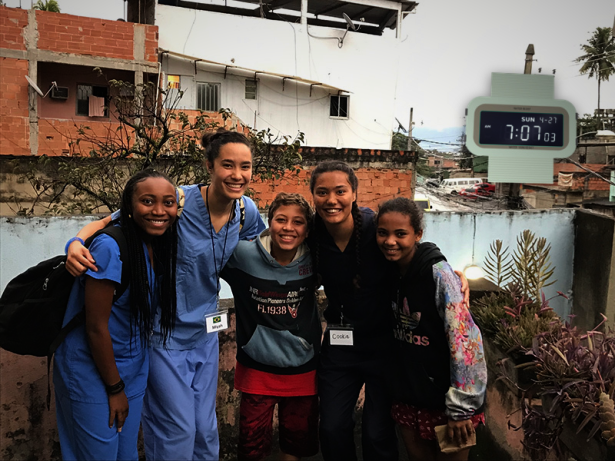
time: 7:07:03
